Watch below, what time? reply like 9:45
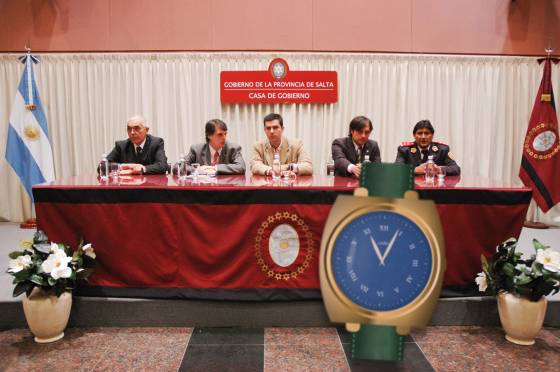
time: 11:04
